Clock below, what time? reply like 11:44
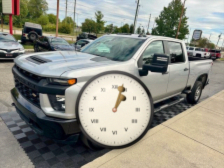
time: 1:03
